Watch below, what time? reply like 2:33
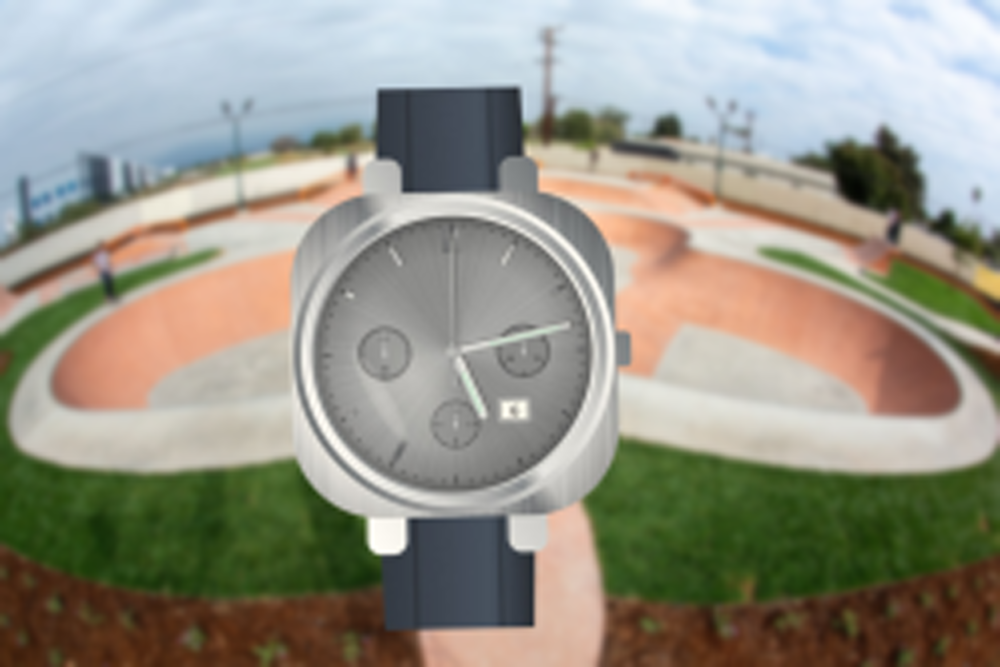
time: 5:13
